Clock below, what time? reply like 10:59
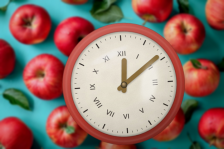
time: 12:09
